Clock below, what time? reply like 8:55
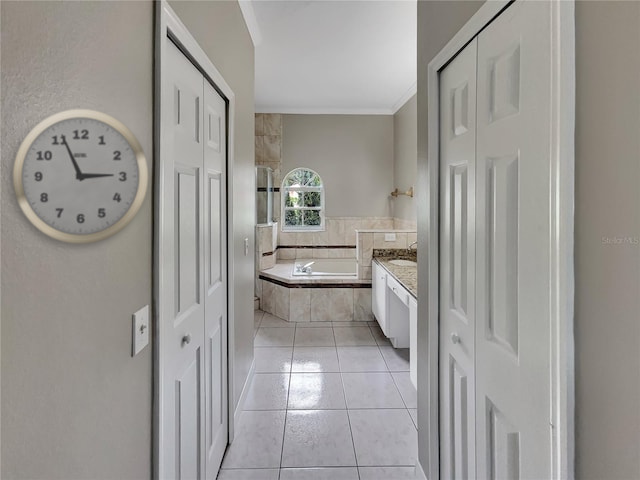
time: 2:56
